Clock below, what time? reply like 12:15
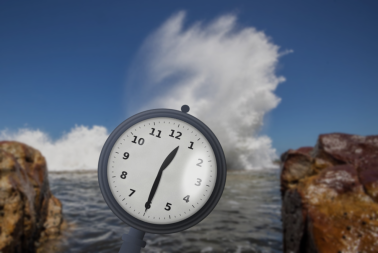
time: 12:30
